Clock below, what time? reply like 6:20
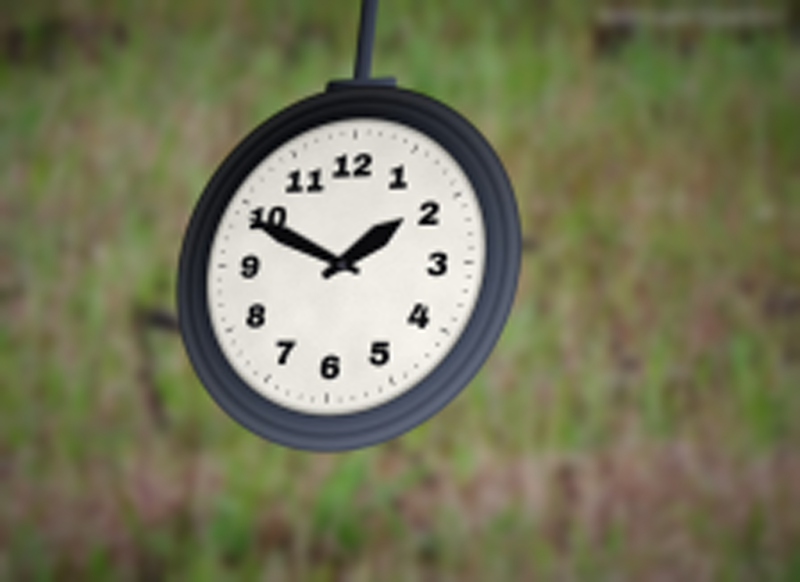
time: 1:49
